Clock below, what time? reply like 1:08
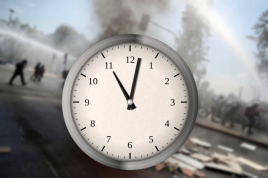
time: 11:02
